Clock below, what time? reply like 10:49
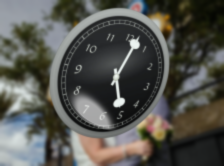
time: 5:02
